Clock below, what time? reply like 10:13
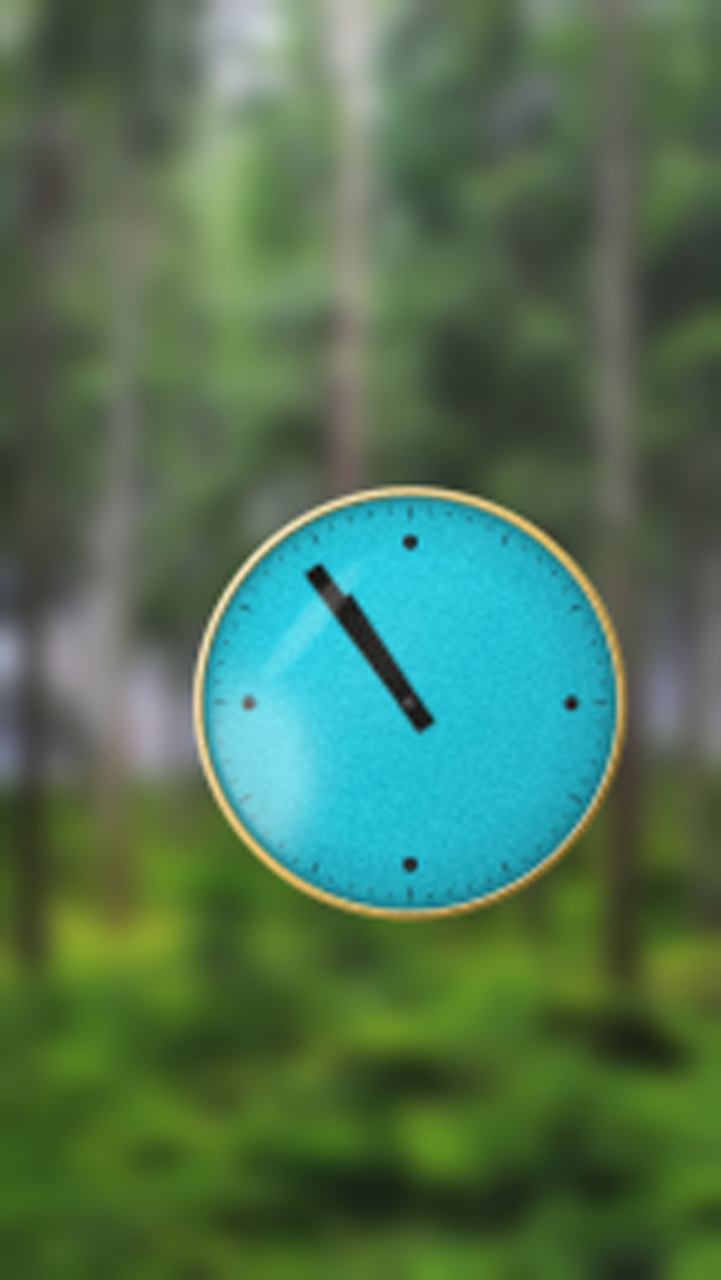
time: 10:54
